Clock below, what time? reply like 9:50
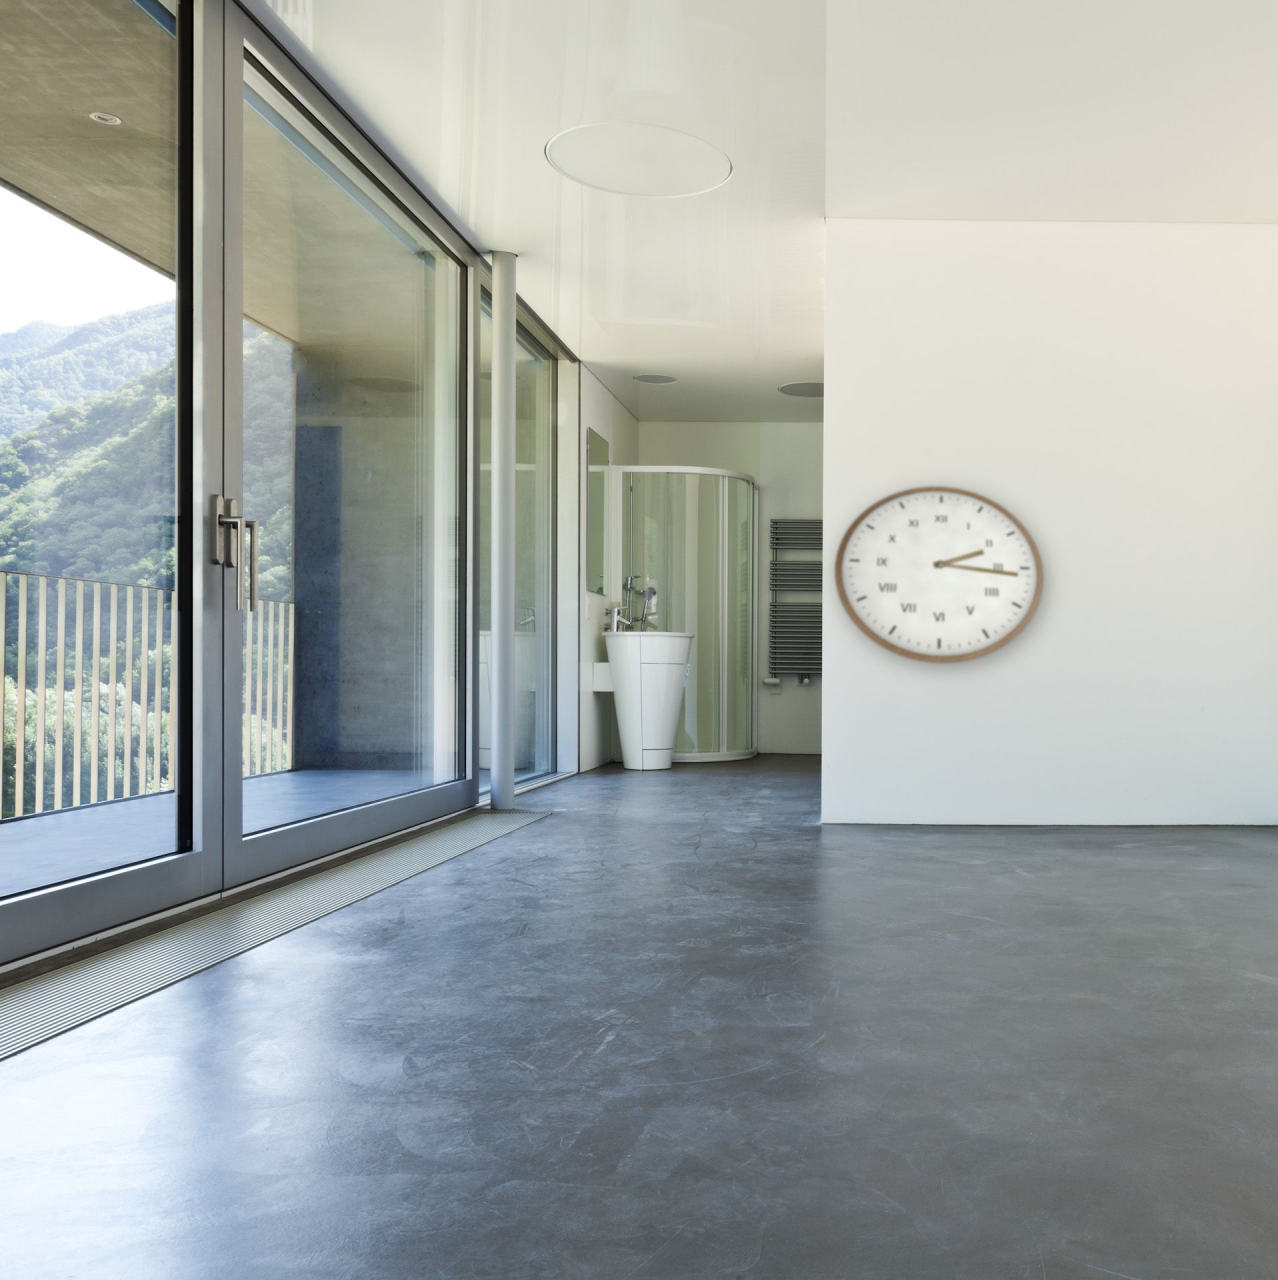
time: 2:16
